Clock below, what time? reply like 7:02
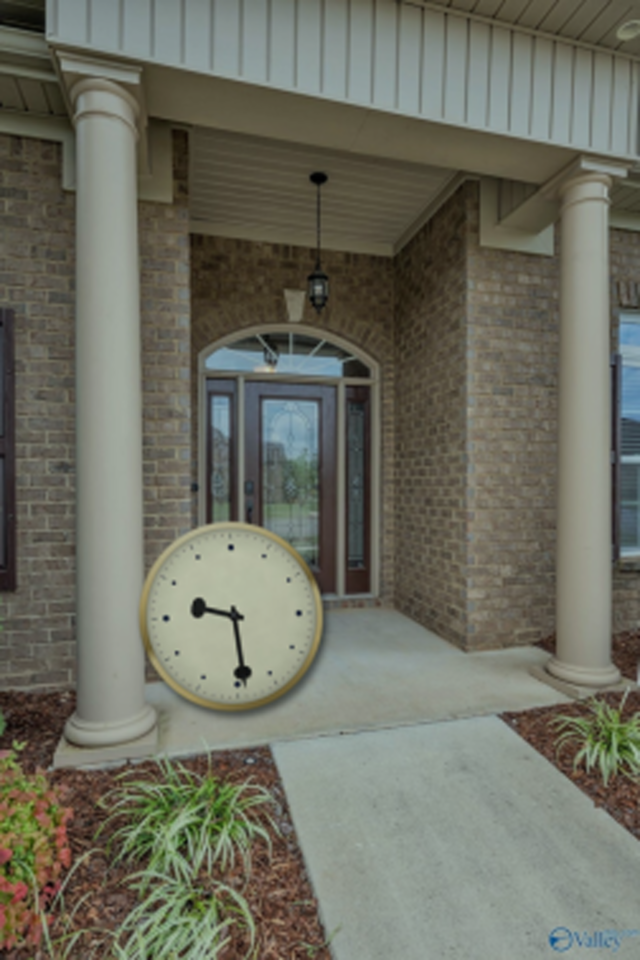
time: 9:29
